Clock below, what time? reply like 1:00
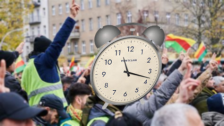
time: 11:18
